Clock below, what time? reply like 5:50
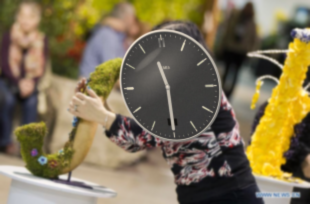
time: 11:30
